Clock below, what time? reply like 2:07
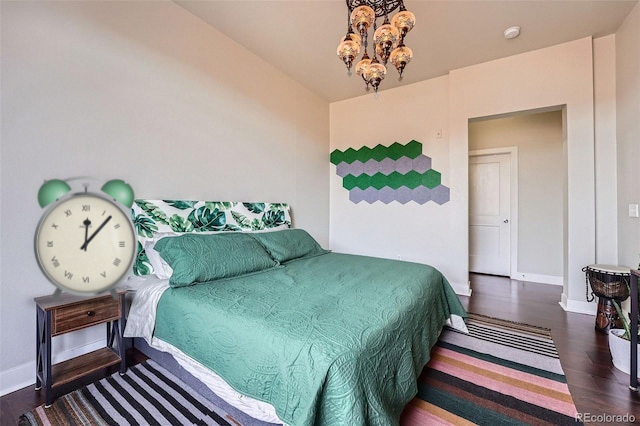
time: 12:07
